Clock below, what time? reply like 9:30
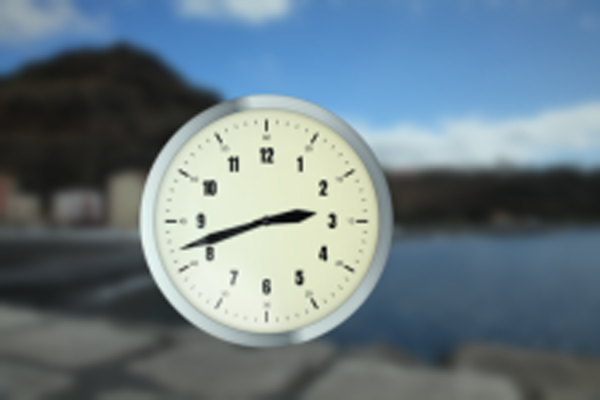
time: 2:42
